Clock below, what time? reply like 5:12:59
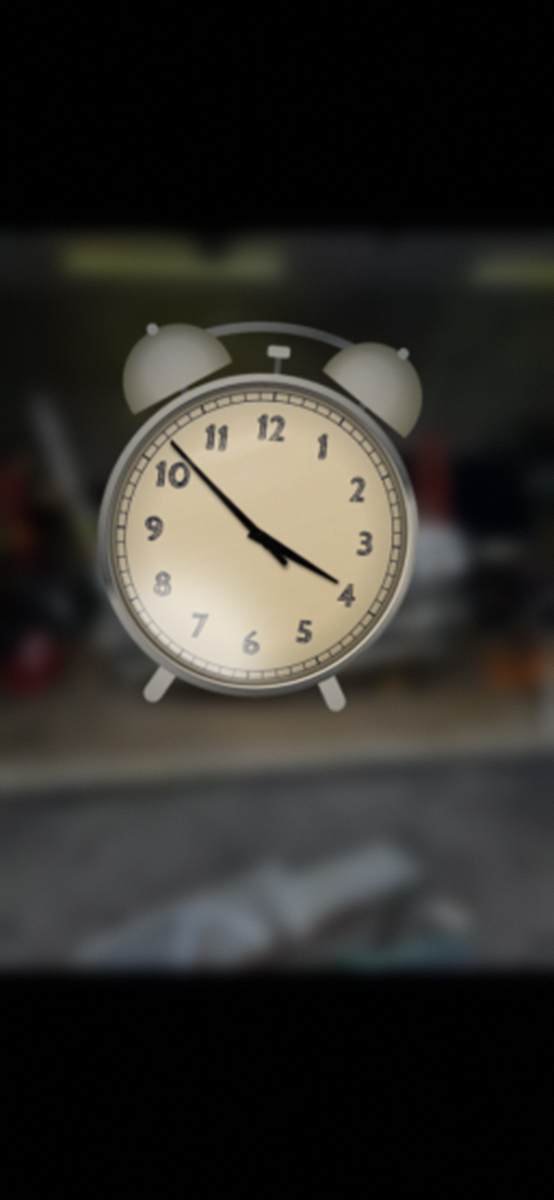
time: 3:51:52
